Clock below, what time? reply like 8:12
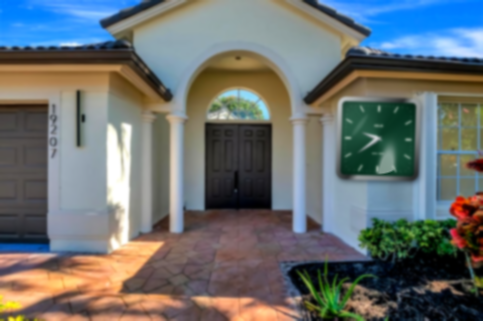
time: 9:39
